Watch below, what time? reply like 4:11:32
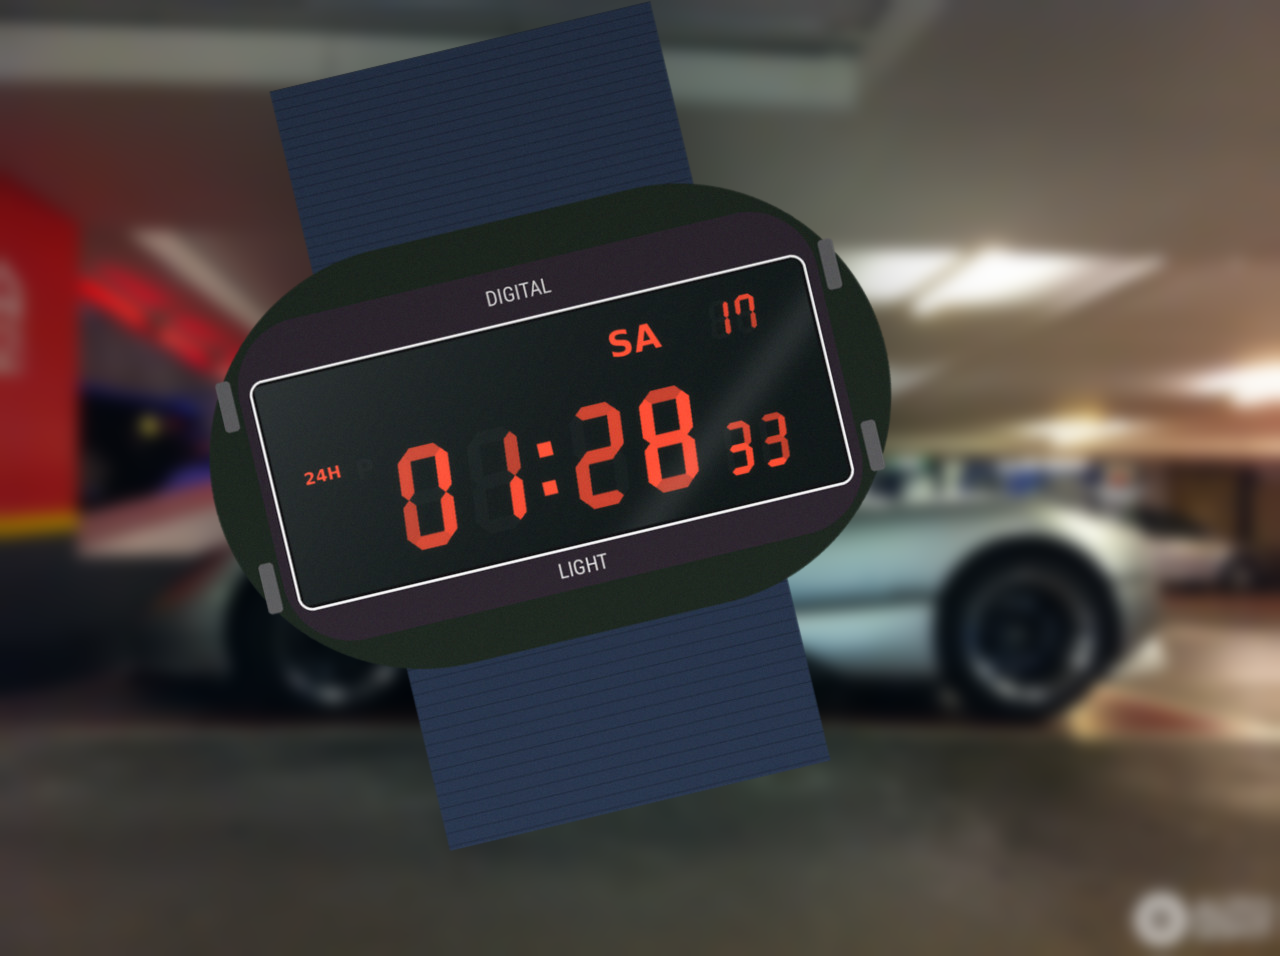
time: 1:28:33
